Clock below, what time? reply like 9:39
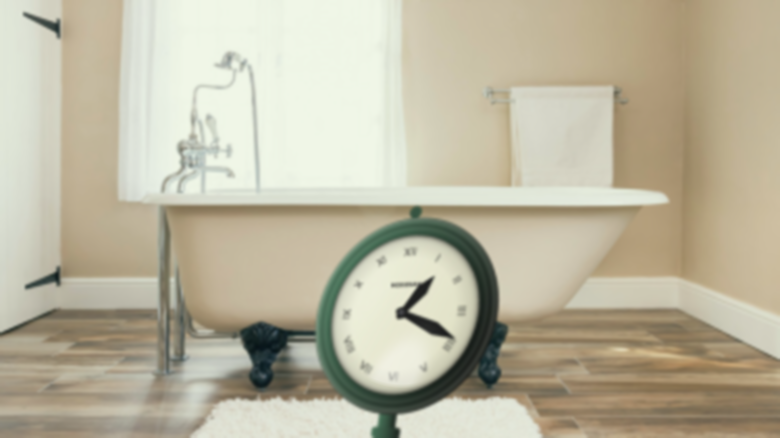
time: 1:19
